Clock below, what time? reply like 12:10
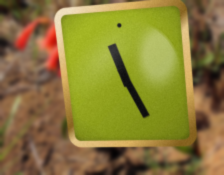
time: 11:26
